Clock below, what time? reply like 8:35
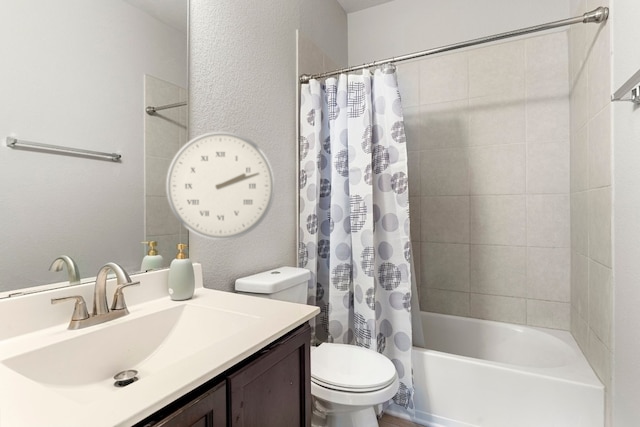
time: 2:12
